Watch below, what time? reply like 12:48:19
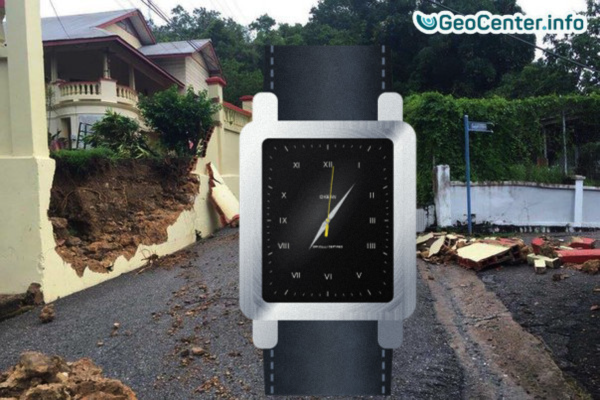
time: 7:06:01
